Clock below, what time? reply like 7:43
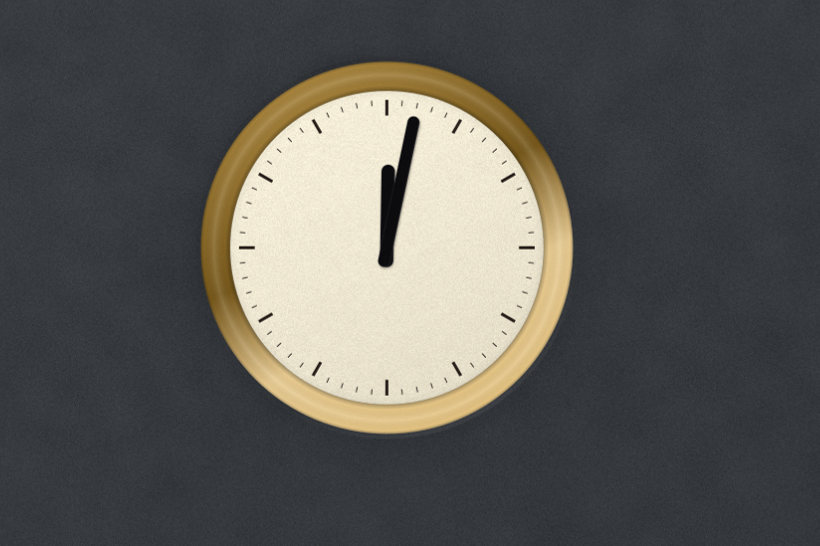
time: 12:02
